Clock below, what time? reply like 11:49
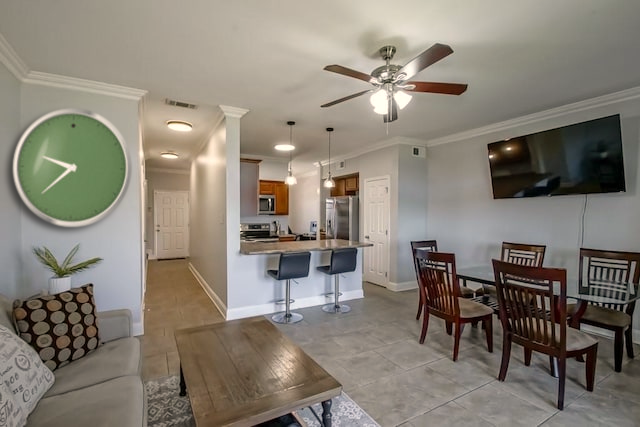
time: 9:38
